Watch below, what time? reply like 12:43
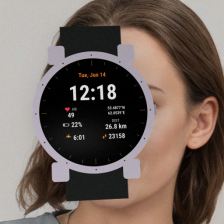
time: 12:18
